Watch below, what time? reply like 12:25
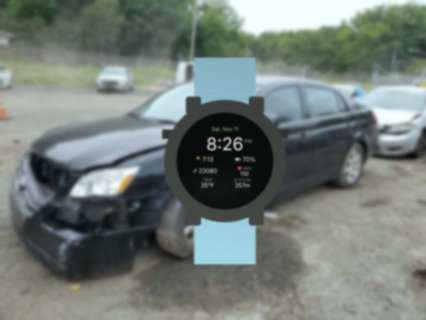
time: 8:26
